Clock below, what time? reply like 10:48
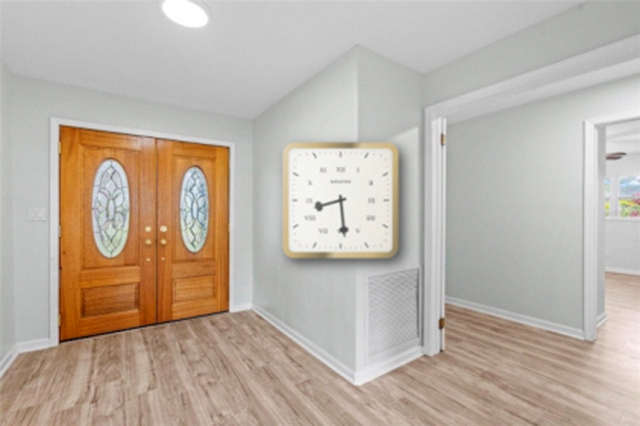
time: 8:29
